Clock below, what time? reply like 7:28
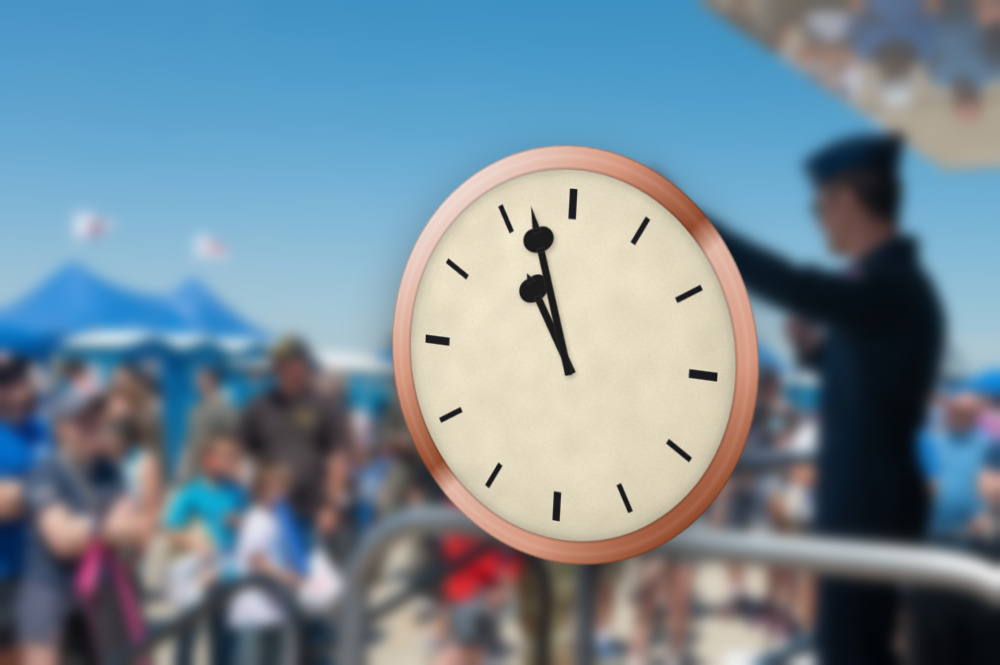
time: 10:57
